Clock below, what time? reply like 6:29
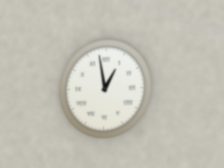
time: 12:58
